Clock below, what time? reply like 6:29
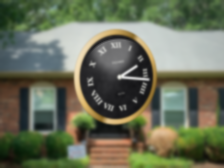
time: 2:17
